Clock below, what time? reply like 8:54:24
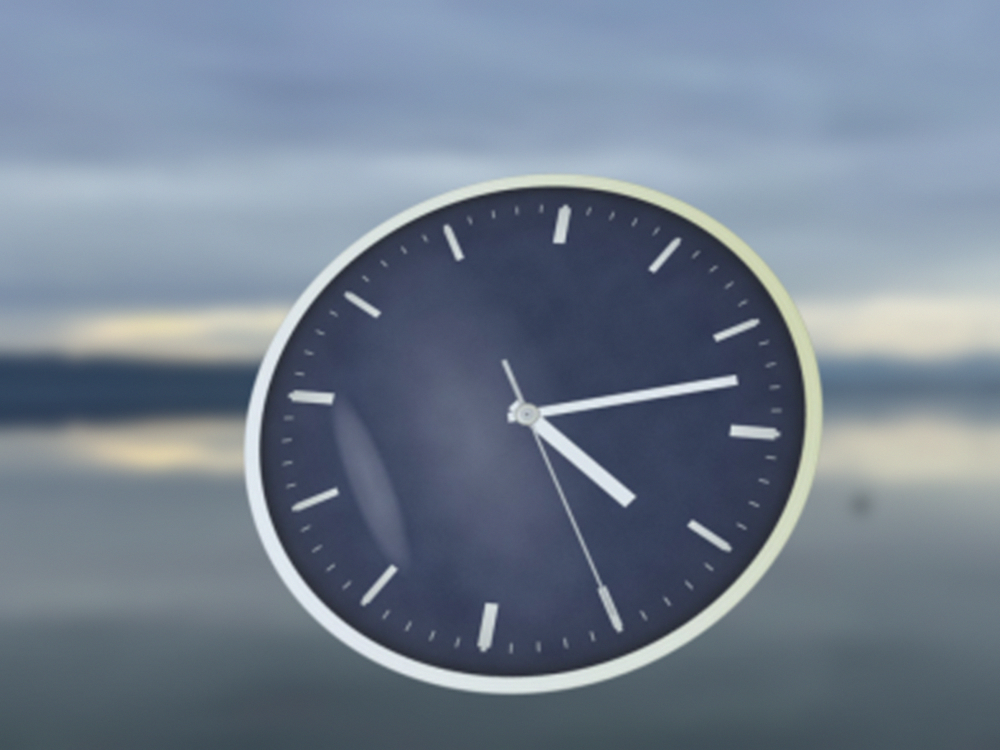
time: 4:12:25
